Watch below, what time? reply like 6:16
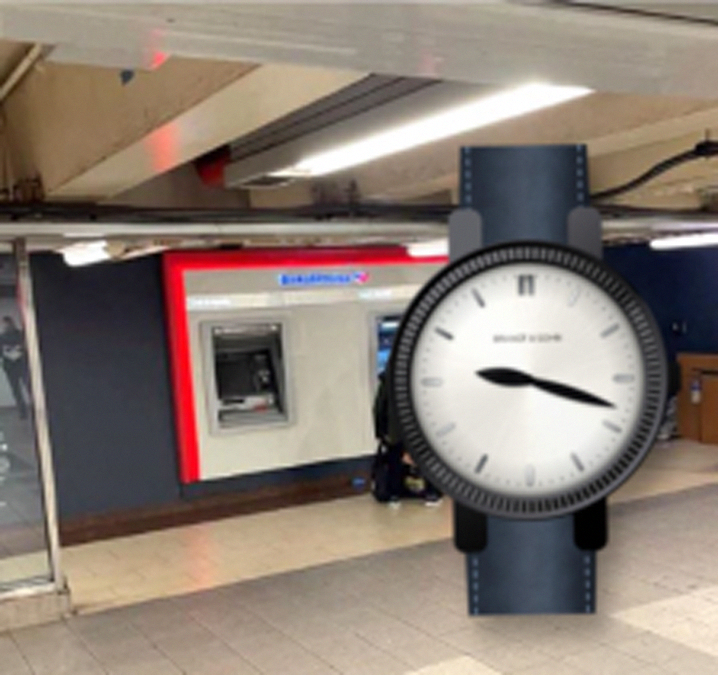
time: 9:18
